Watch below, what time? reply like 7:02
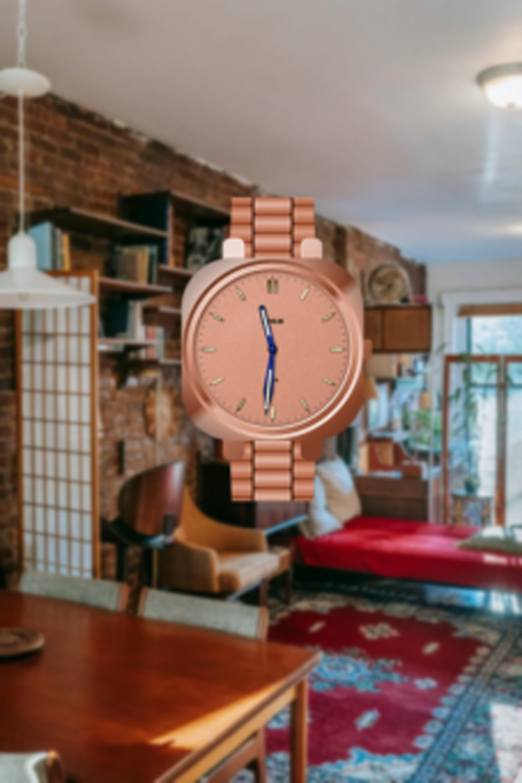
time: 11:31
